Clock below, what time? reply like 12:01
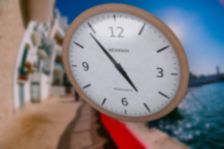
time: 4:54
